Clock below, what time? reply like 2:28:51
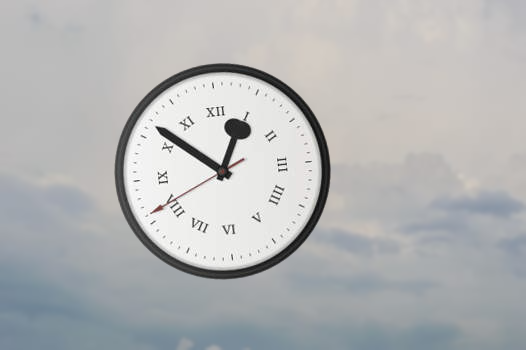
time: 12:51:41
